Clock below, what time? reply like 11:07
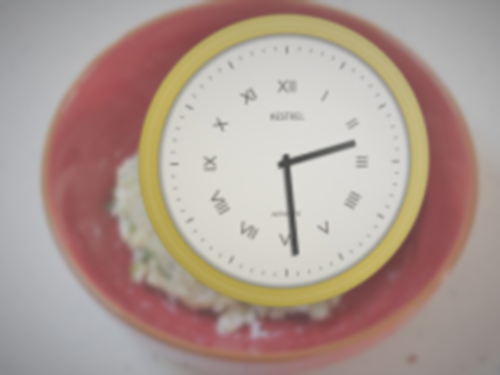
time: 2:29
